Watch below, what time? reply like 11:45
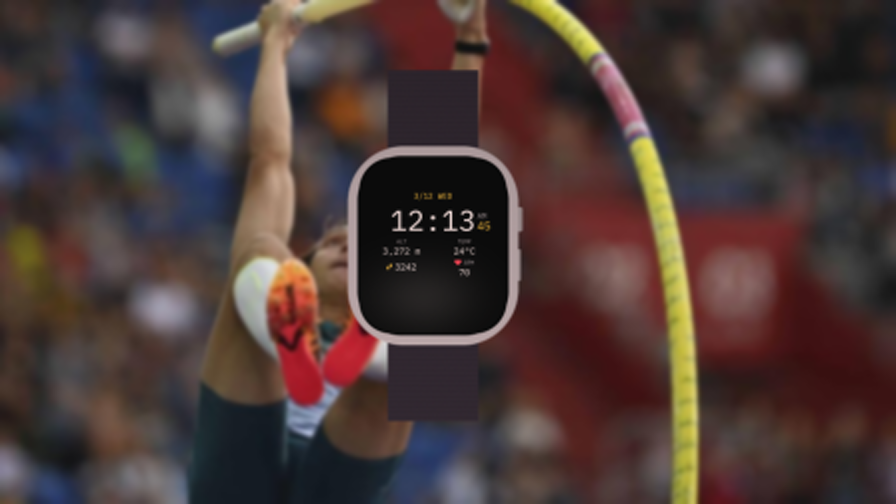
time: 12:13
